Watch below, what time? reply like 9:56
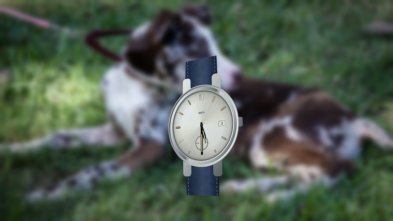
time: 5:30
